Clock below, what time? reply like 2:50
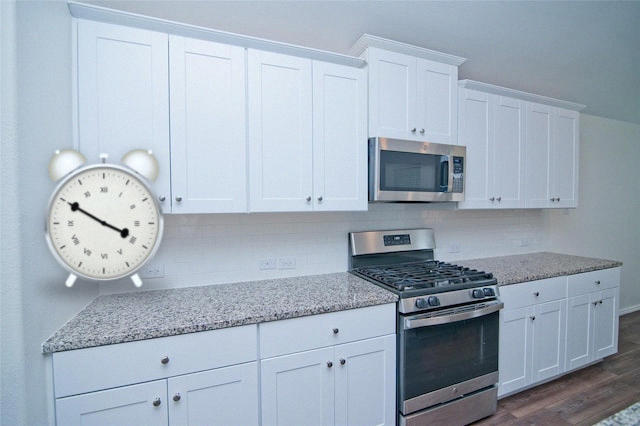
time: 3:50
